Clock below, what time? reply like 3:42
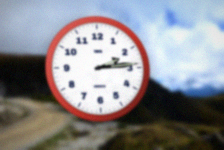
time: 2:14
